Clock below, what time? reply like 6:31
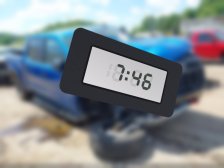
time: 7:46
